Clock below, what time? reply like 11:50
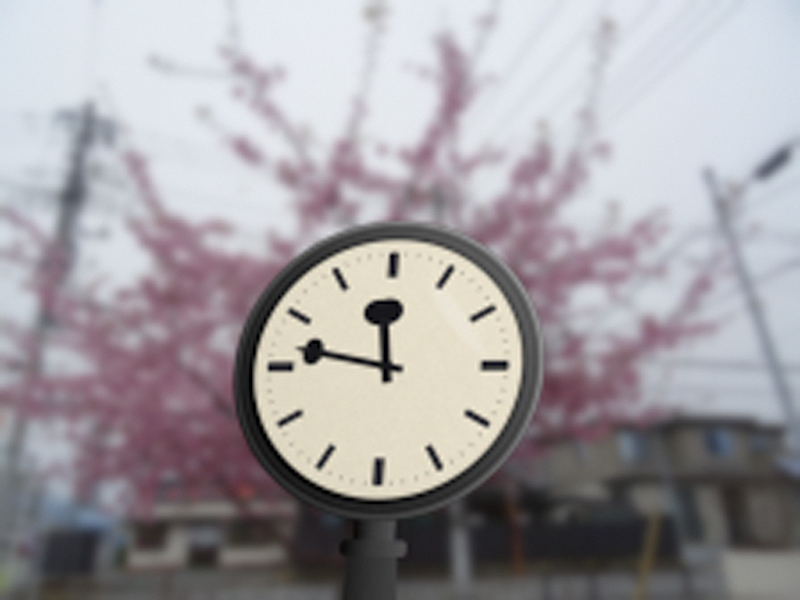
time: 11:47
